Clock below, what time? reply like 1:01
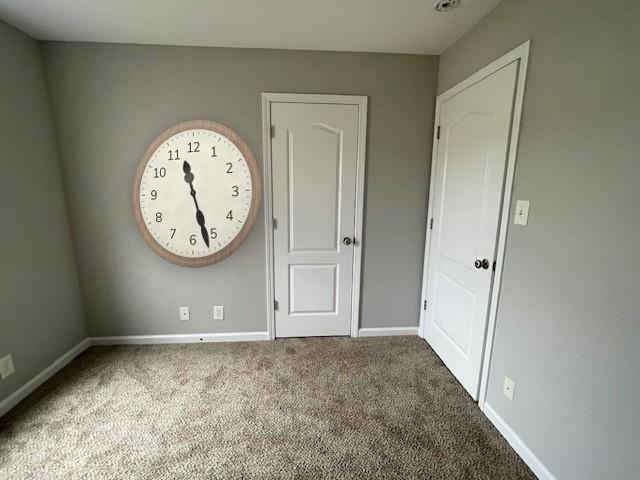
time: 11:27
